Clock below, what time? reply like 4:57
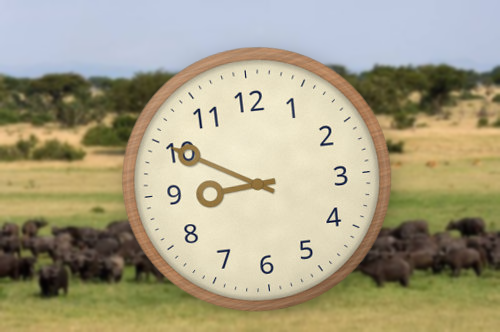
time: 8:50
